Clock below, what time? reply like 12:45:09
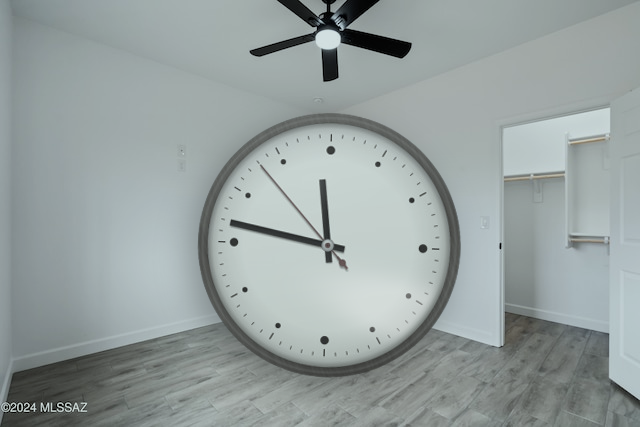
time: 11:46:53
